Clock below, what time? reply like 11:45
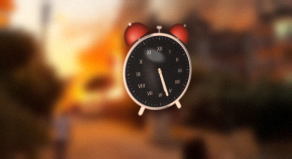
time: 5:27
